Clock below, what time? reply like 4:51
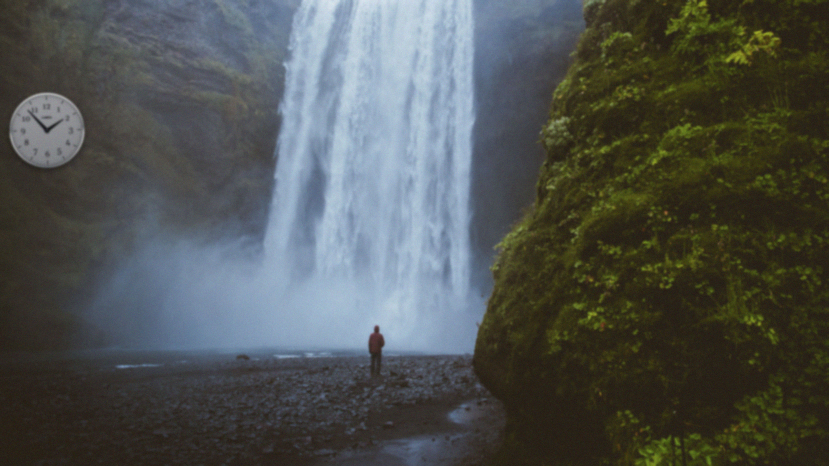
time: 1:53
